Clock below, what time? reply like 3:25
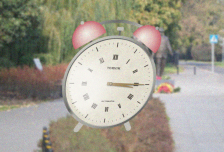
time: 3:15
